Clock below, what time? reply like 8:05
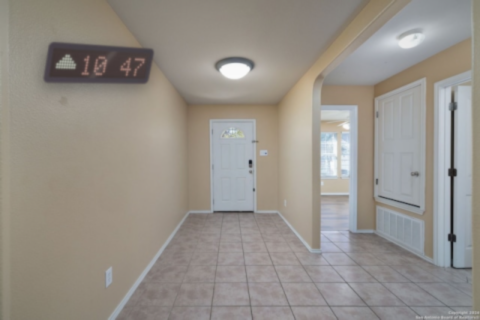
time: 10:47
